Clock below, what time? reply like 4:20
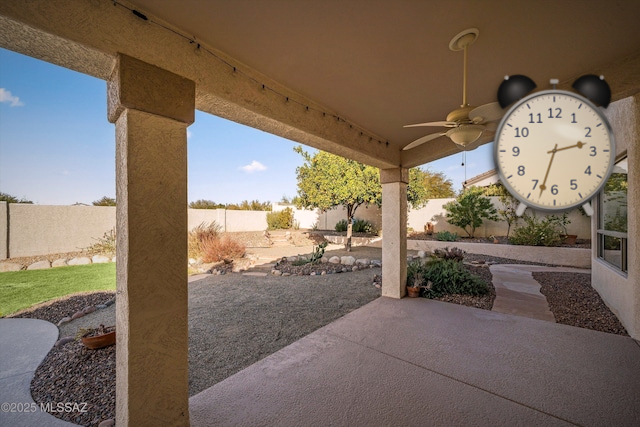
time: 2:33
